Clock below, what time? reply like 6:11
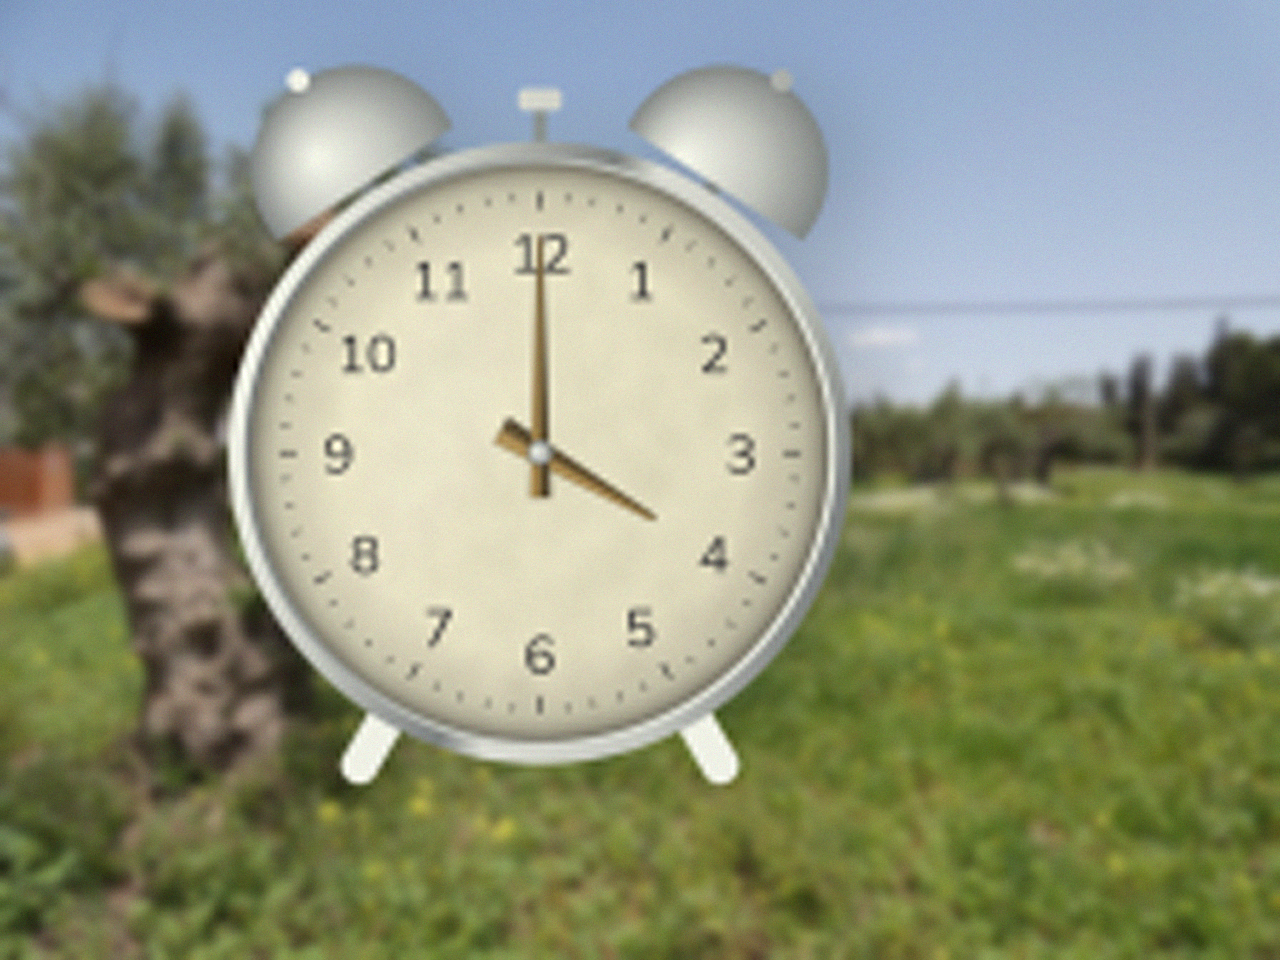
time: 4:00
